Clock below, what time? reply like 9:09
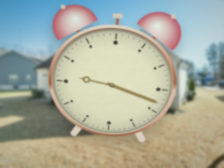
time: 9:18
